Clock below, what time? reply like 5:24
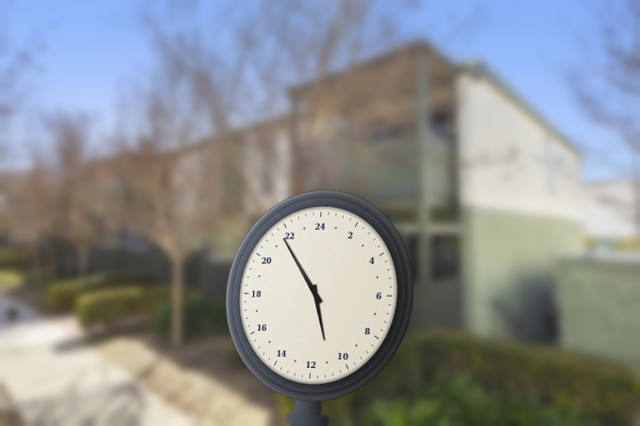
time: 10:54
